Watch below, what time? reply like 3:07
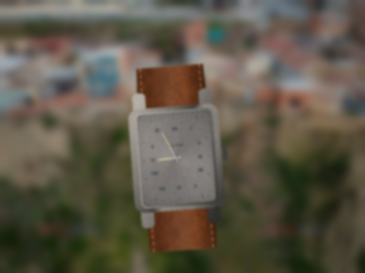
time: 8:56
